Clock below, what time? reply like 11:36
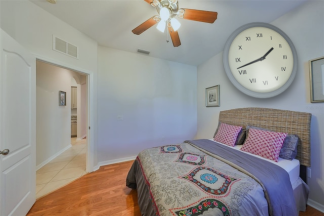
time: 1:42
